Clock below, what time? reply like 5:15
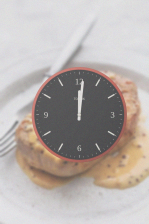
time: 12:01
